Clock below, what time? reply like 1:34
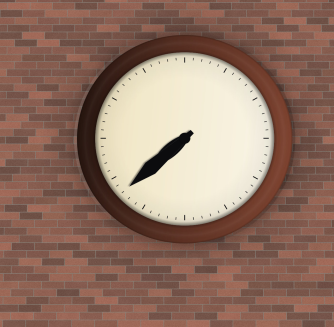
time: 7:38
